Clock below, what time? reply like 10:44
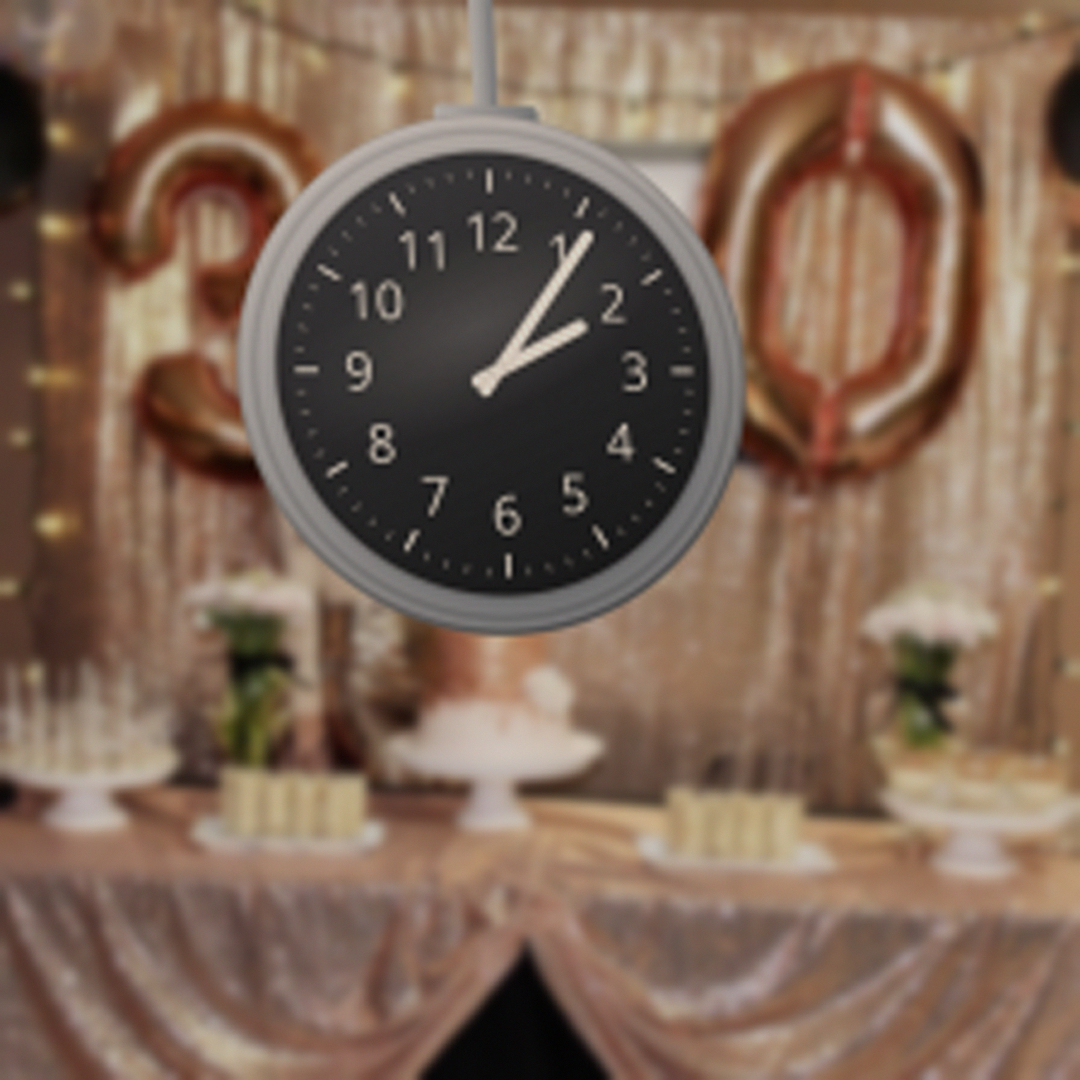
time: 2:06
